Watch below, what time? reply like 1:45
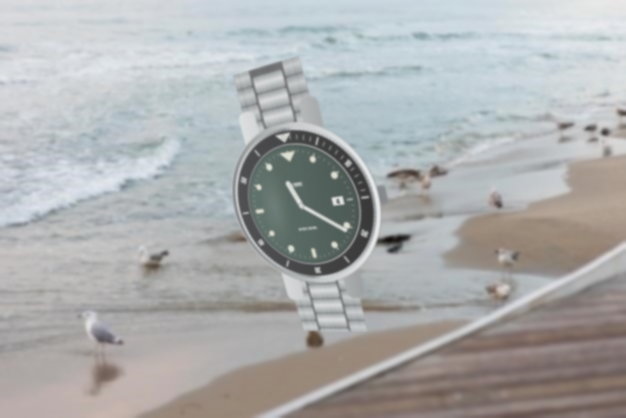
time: 11:21
